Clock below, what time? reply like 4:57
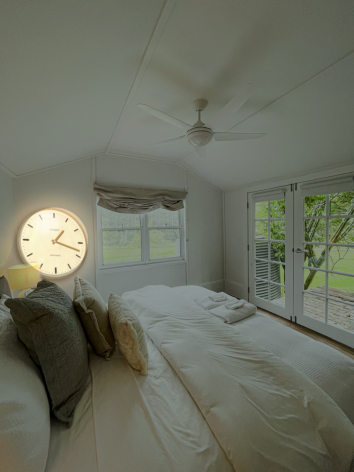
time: 1:18
